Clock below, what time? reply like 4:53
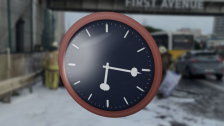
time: 6:16
